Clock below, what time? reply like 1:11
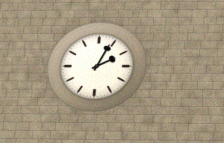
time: 2:04
